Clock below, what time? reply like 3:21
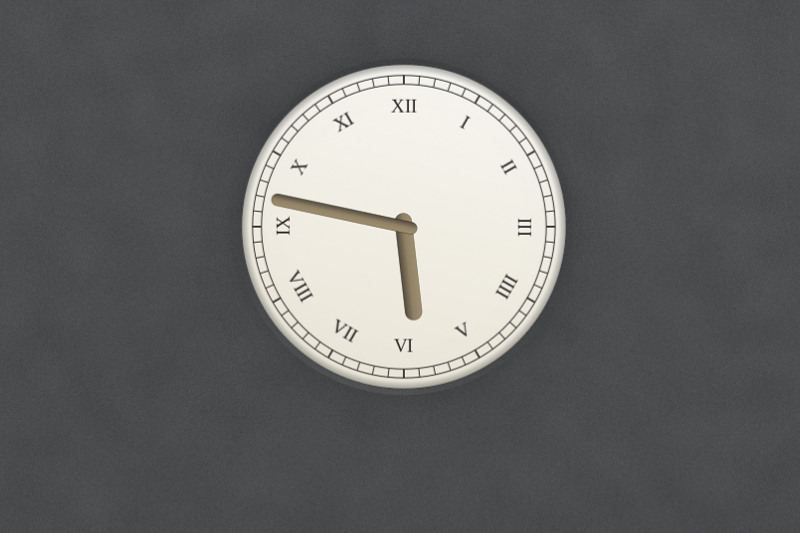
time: 5:47
